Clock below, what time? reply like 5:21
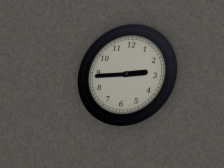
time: 2:44
